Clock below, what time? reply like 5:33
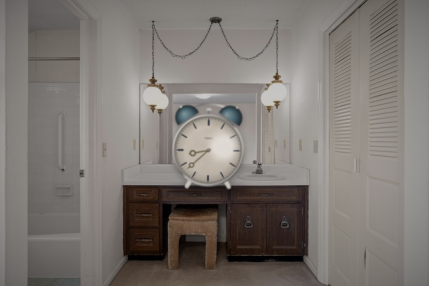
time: 8:38
